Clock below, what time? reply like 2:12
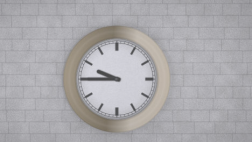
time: 9:45
